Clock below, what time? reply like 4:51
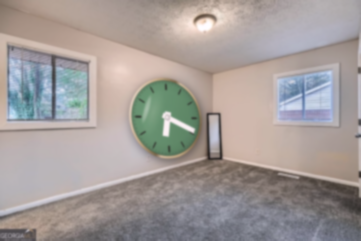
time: 6:19
